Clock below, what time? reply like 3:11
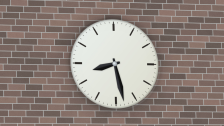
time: 8:28
